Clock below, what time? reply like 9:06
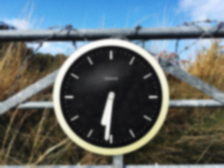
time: 6:31
